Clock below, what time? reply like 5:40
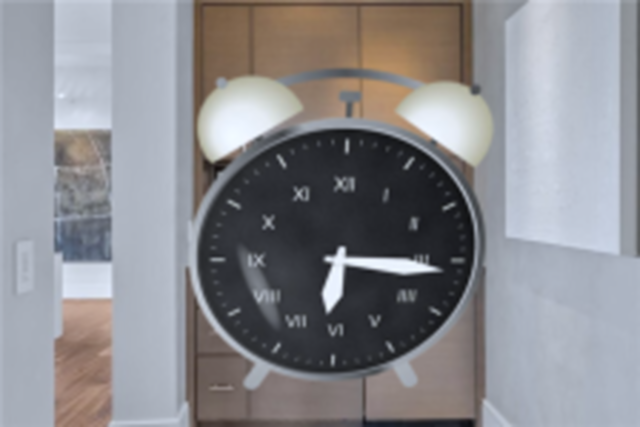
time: 6:16
